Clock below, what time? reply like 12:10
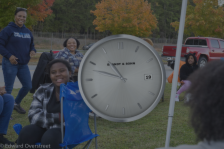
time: 10:48
